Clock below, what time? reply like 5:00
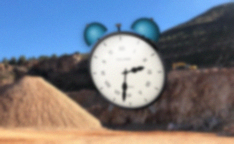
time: 2:32
